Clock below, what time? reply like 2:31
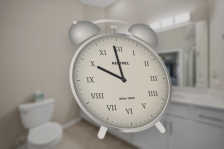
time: 9:59
